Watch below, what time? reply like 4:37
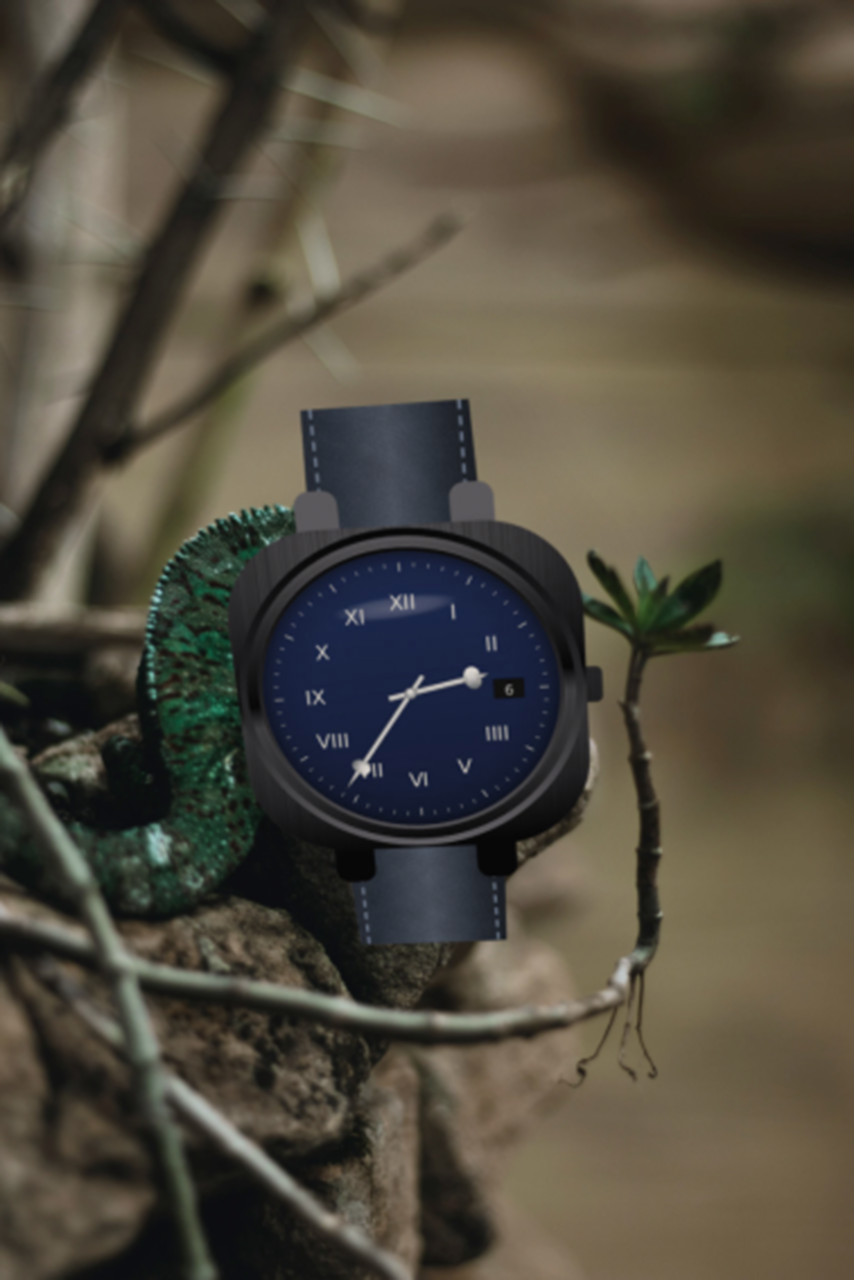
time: 2:36
